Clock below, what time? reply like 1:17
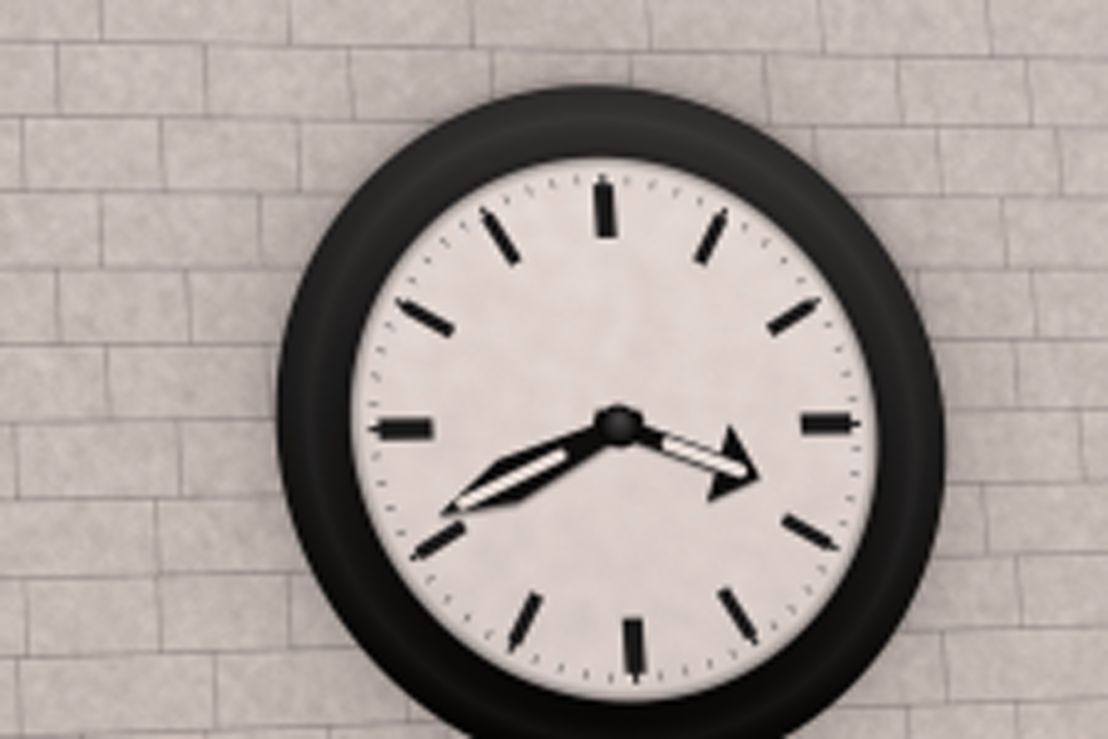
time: 3:41
